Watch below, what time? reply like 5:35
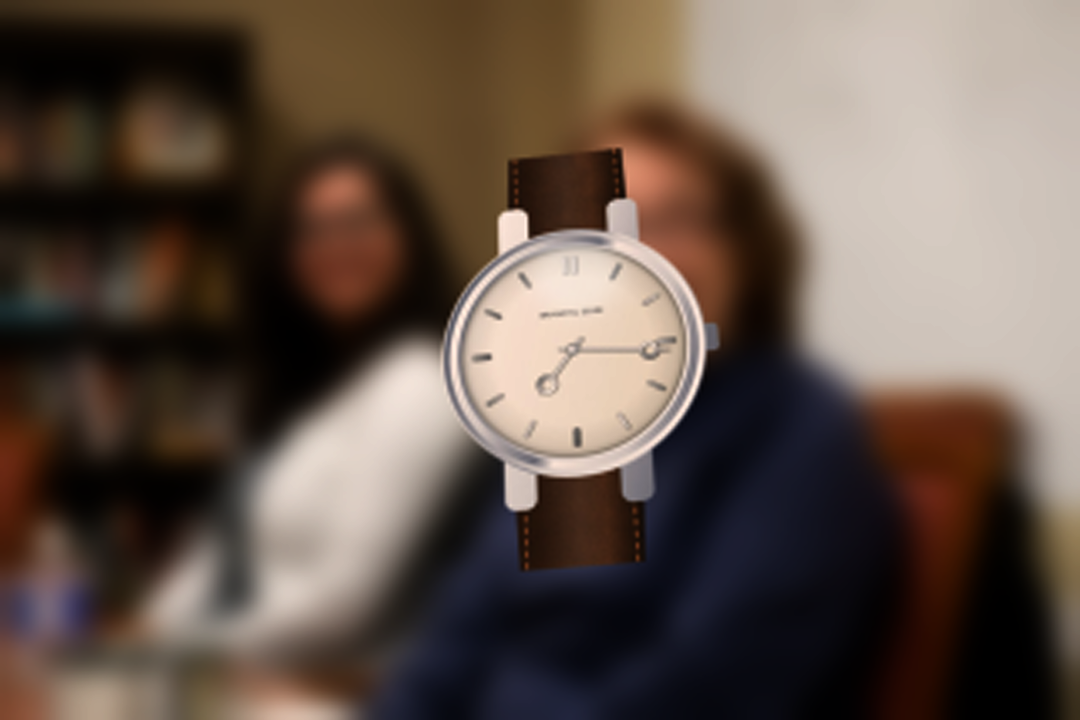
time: 7:16
